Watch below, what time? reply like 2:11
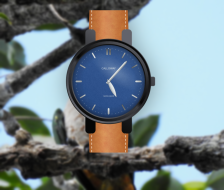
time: 5:07
